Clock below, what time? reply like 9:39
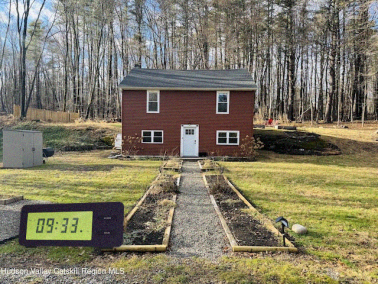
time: 9:33
